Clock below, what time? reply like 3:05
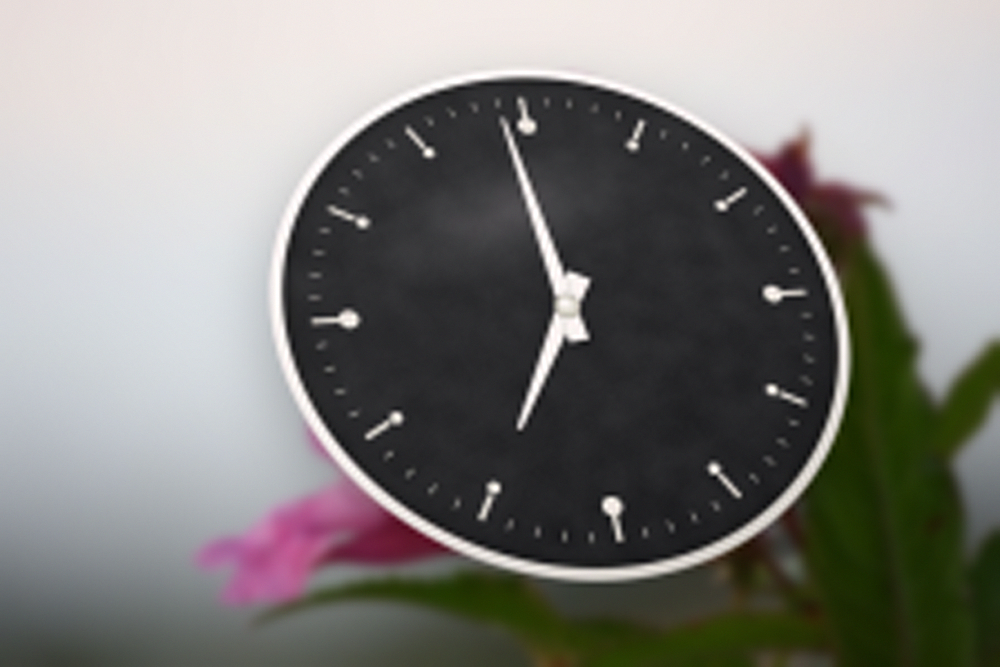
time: 6:59
